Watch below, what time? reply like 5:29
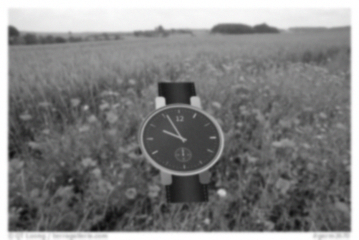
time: 9:56
